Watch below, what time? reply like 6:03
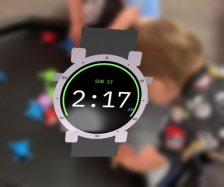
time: 2:17
